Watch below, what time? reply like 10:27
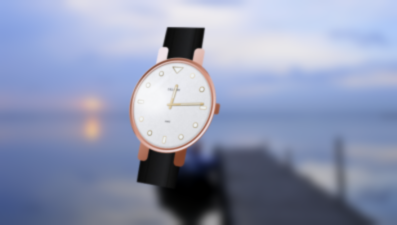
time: 12:14
